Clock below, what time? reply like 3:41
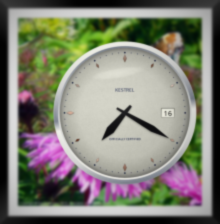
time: 7:20
